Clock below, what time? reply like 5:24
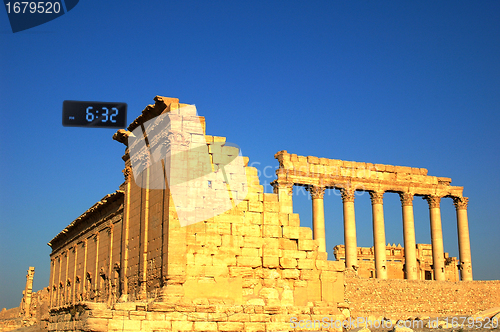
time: 6:32
